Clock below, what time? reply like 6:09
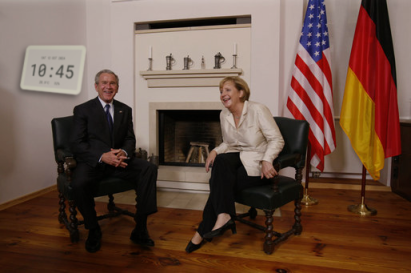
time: 10:45
